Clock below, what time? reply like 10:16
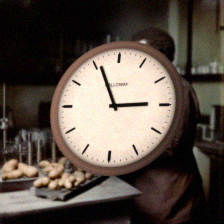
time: 2:56
